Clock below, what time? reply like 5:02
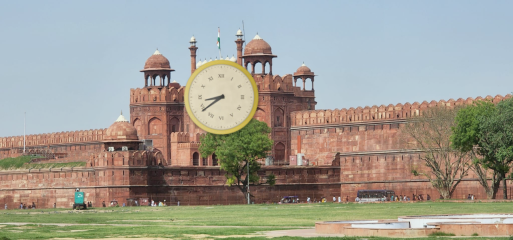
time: 8:39
